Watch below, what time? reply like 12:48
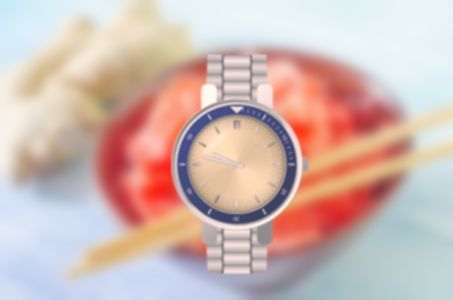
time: 9:47
